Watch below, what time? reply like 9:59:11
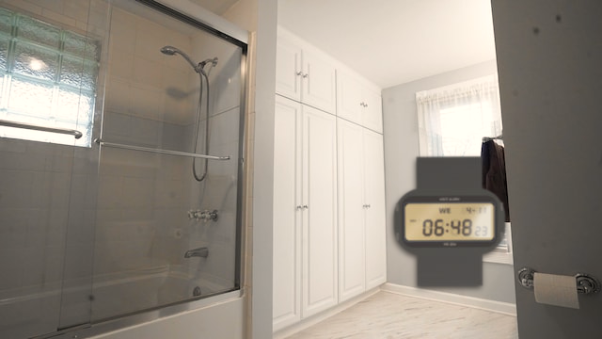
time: 6:48:23
